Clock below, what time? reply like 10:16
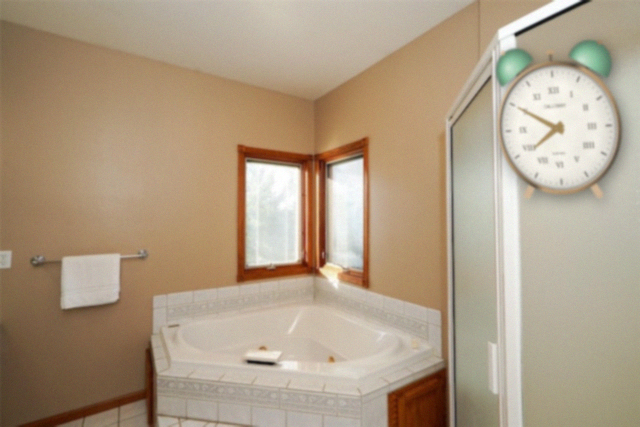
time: 7:50
